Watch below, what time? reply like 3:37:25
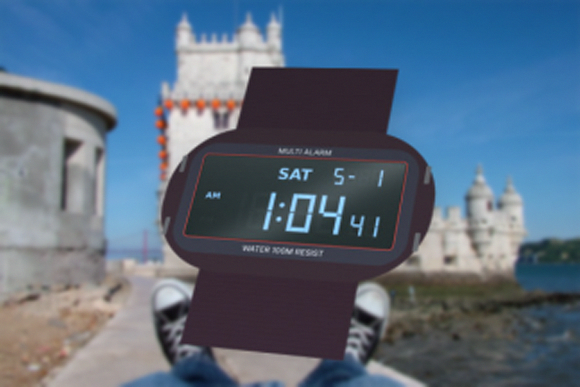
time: 1:04:41
